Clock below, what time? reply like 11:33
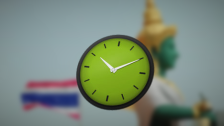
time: 10:10
